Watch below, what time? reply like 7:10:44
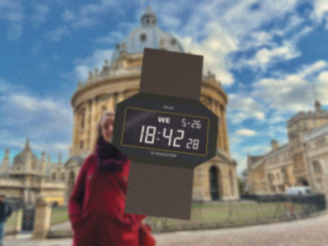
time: 18:42:28
